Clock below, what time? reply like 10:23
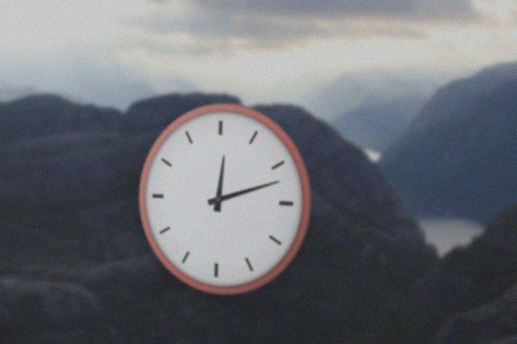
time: 12:12
